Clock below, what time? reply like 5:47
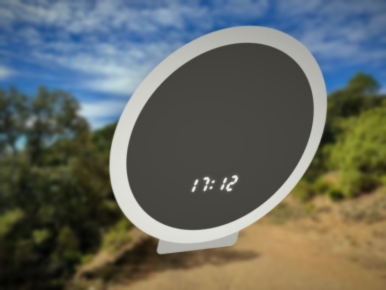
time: 17:12
